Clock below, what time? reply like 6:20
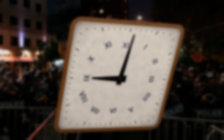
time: 9:01
